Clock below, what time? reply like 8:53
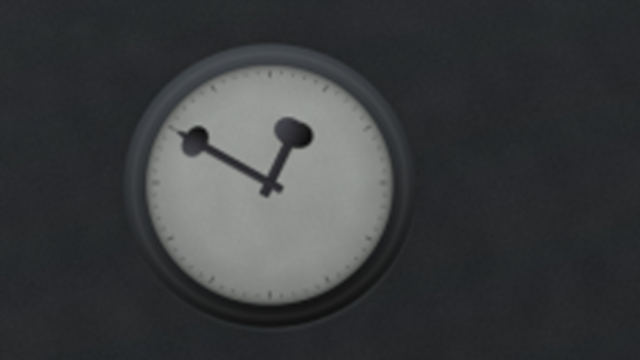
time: 12:50
